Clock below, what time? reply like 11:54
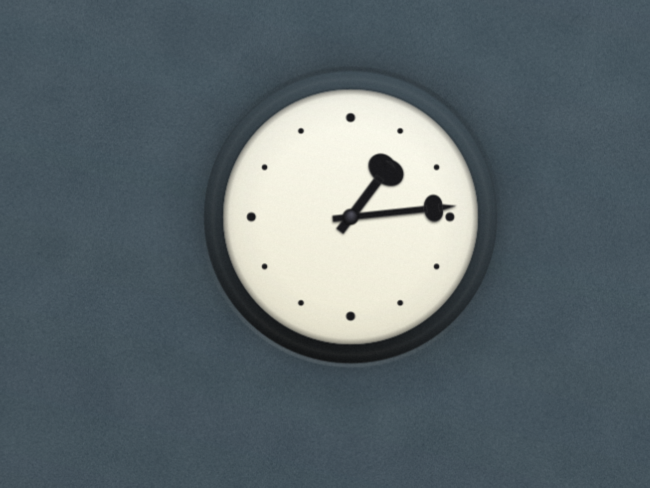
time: 1:14
